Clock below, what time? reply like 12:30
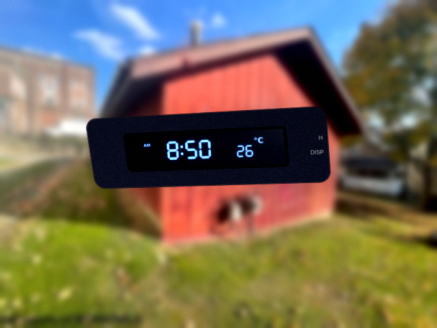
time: 8:50
